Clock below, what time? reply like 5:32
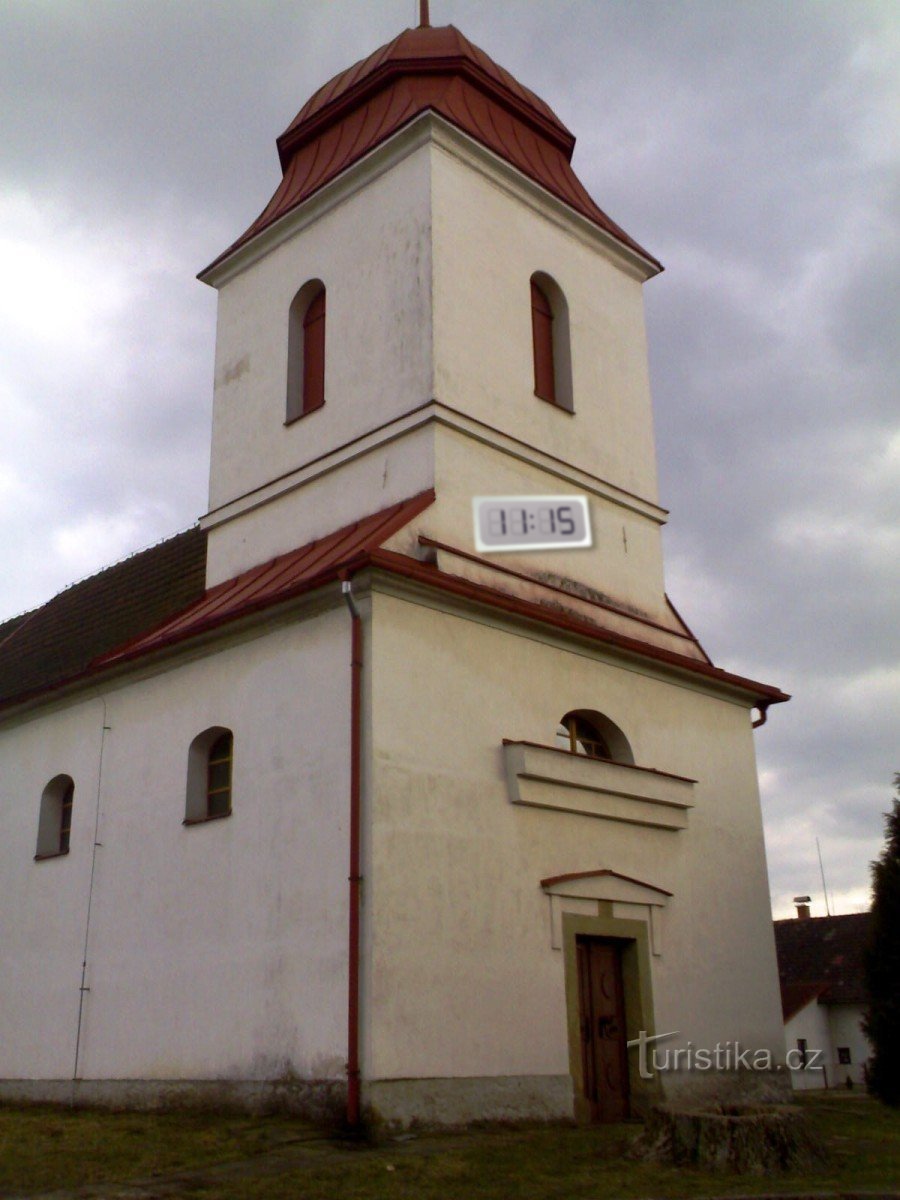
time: 11:15
